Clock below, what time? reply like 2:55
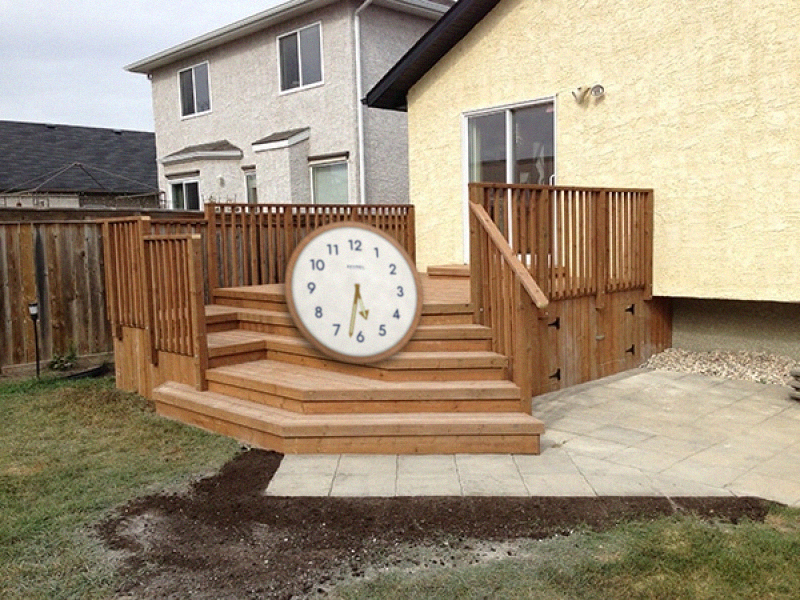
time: 5:32
